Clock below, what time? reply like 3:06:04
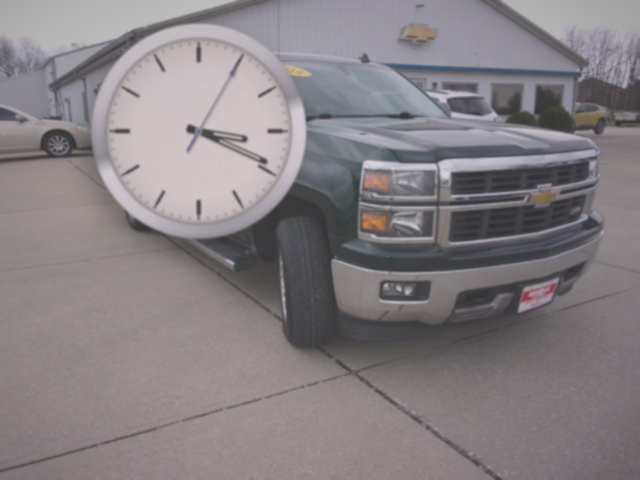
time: 3:19:05
